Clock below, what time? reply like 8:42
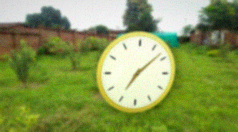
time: 7:08
